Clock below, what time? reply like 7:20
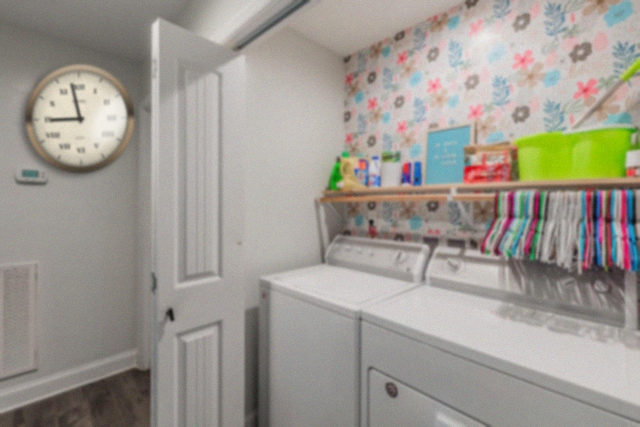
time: 8:58
